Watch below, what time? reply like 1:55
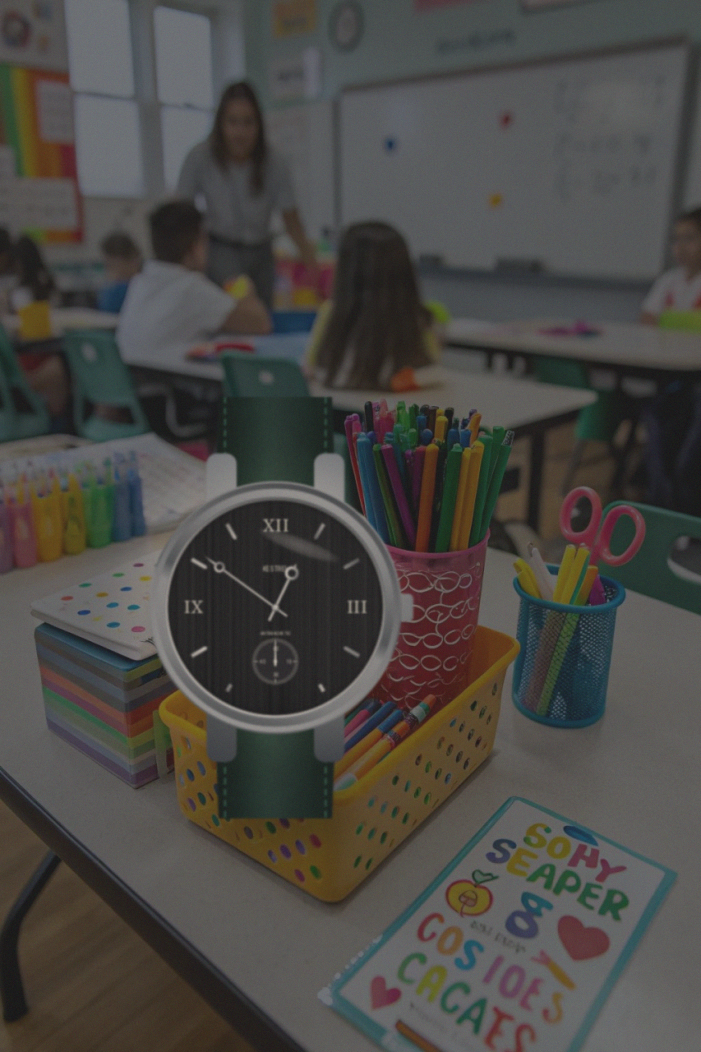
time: 12:51
